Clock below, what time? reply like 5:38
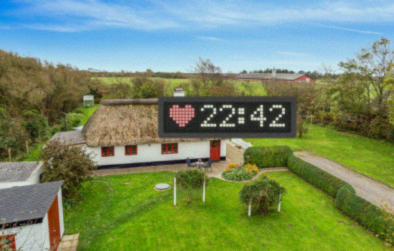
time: 22:42
